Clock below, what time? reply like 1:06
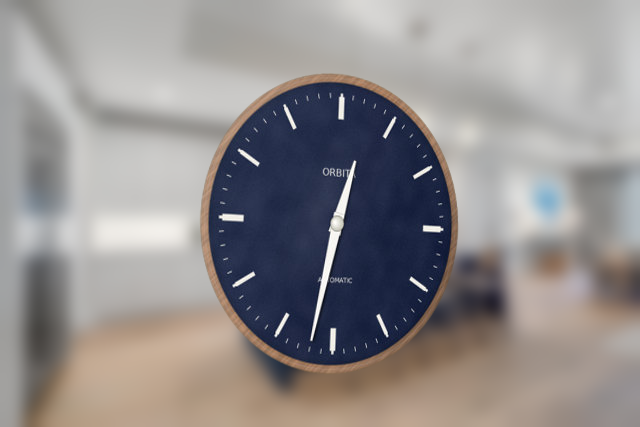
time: 12:32
